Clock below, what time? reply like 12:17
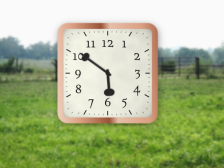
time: 5:51
